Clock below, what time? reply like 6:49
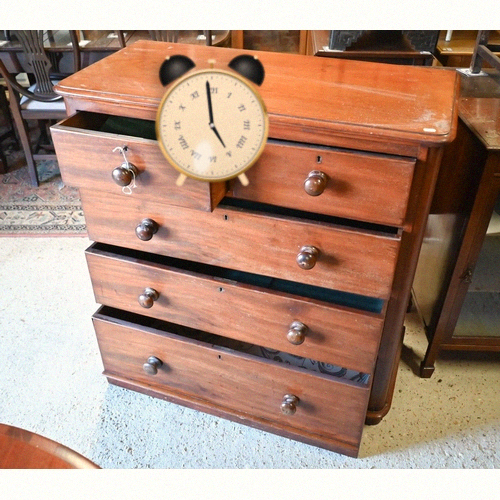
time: 4:59
